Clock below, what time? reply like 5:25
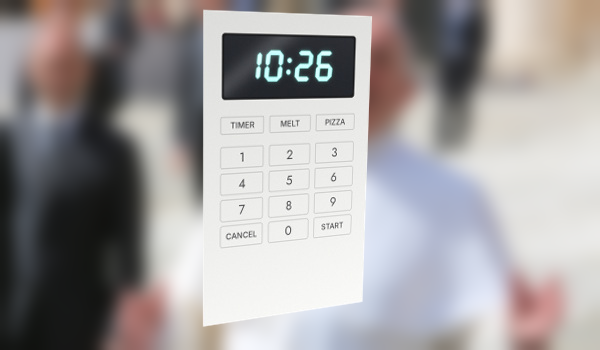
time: 10:26
